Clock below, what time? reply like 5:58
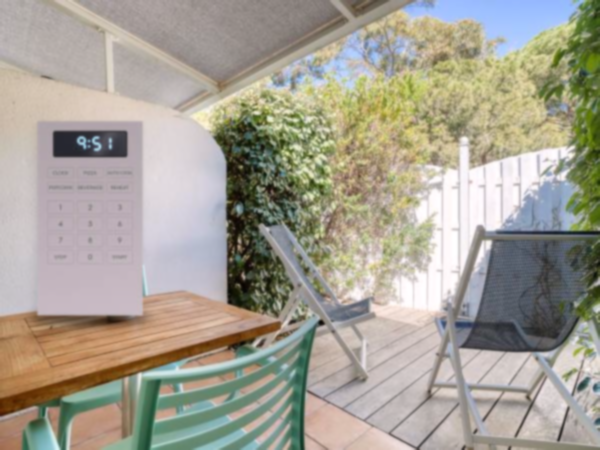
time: 9:51
